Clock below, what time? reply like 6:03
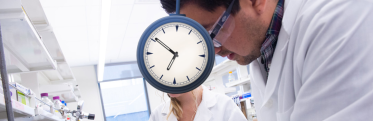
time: 6:51
